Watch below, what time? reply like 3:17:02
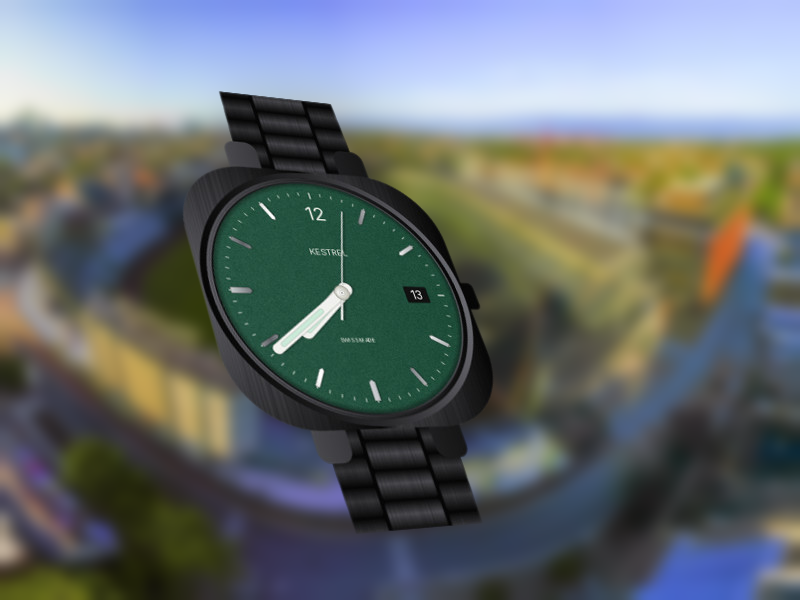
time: 7:39:03
